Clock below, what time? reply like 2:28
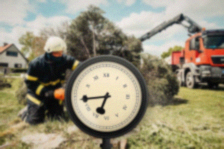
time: 6:44
